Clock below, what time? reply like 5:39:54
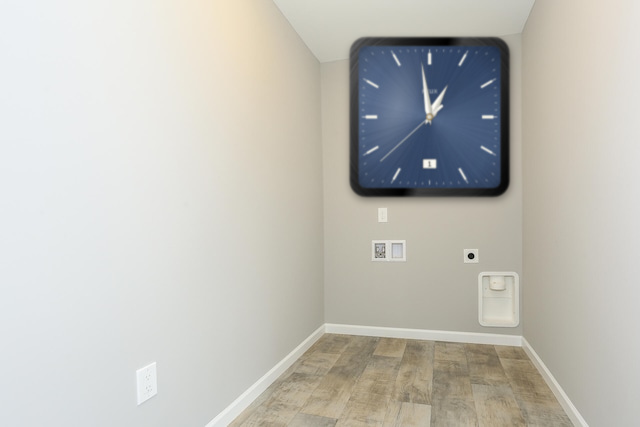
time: 12:58:38
